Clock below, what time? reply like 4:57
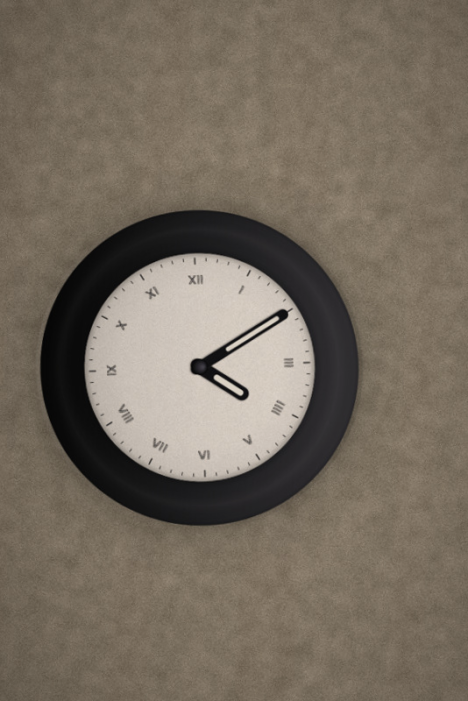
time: 4:10
